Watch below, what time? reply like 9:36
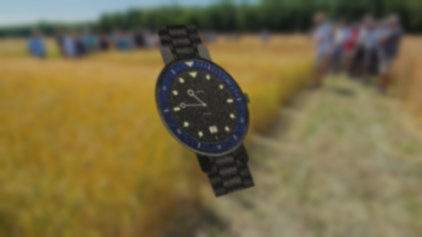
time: 10:46
